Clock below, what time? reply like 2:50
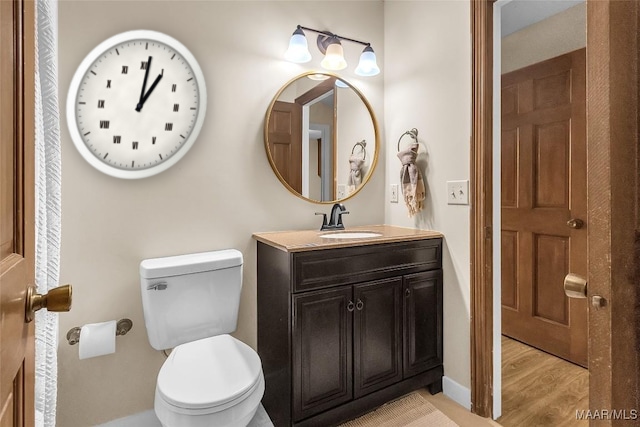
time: 1:01
